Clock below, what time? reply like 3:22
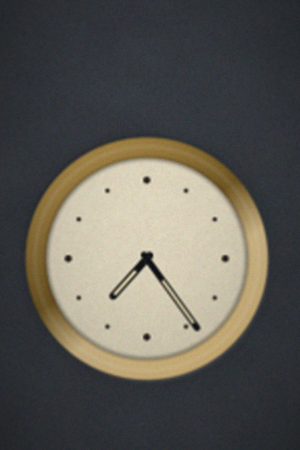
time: 7:24
